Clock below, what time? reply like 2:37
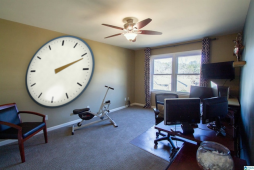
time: 2:11
